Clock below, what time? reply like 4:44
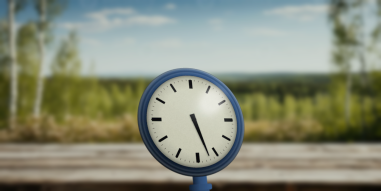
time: 5:27
